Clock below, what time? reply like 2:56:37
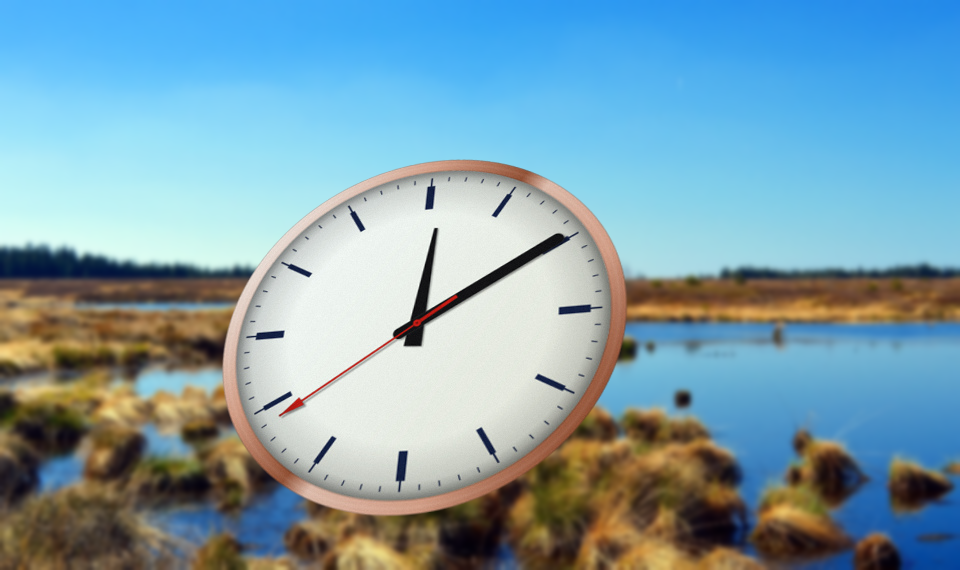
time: 12:09:39
